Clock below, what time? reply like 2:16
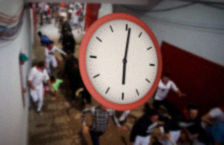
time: 6:01
